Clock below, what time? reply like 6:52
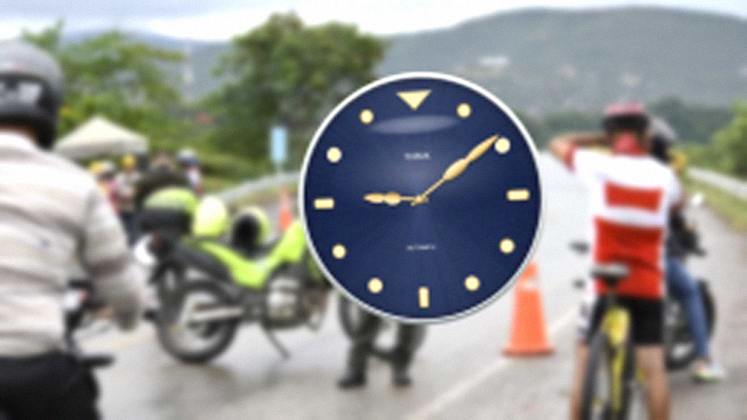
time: 9:09
